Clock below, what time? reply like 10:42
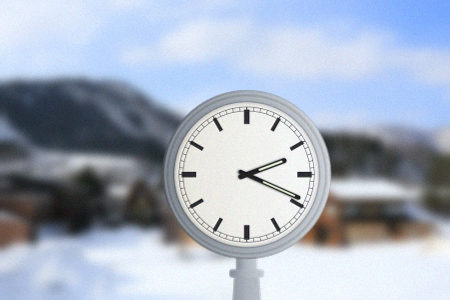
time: 2:19
